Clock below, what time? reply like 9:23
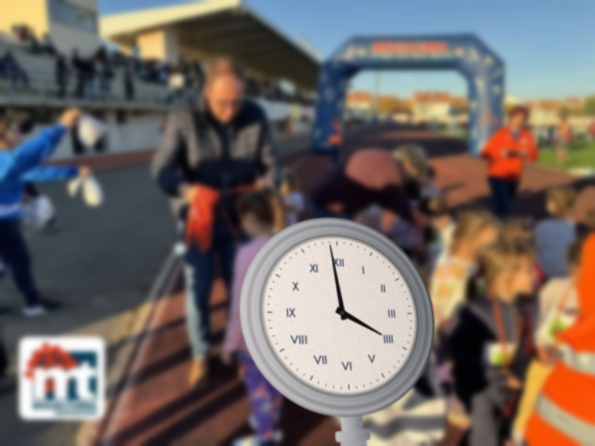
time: 3:59
